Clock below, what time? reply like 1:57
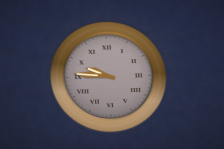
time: 9:46
